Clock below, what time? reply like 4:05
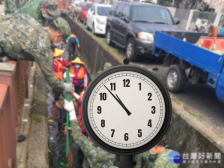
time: 10:53
